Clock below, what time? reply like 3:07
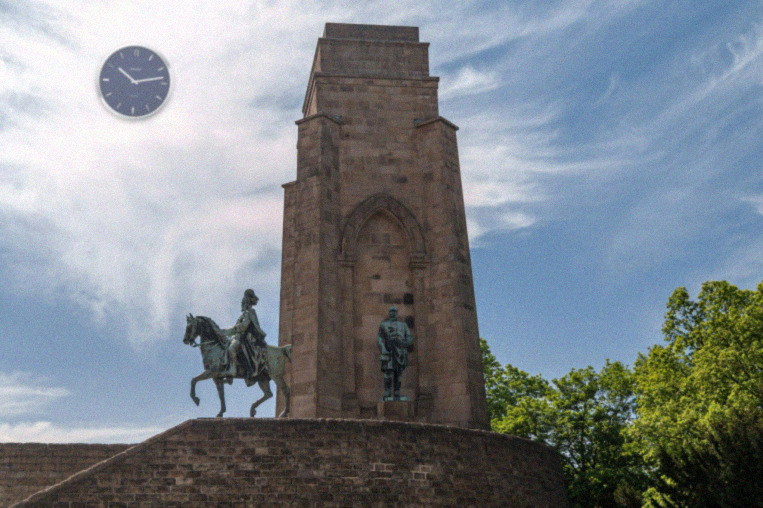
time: 10:13
